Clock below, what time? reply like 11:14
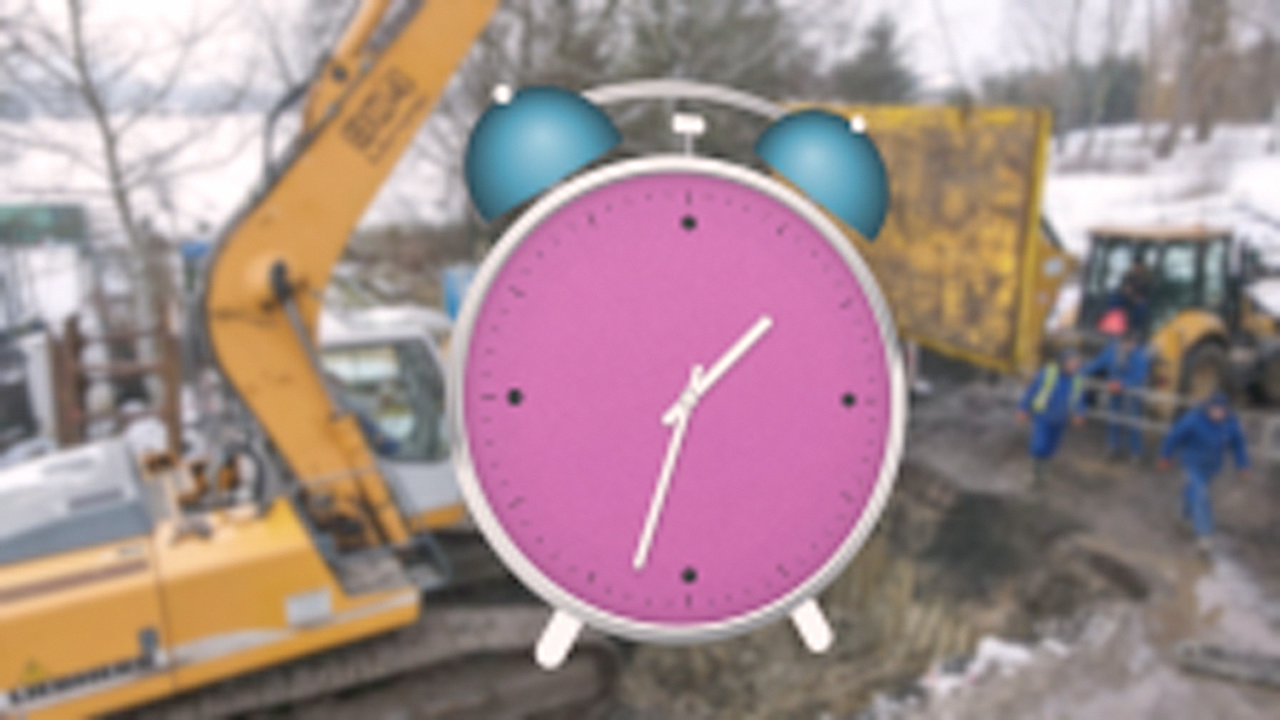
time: 1:33
